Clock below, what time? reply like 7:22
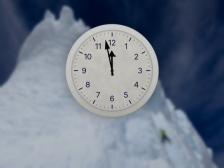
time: 11:58
